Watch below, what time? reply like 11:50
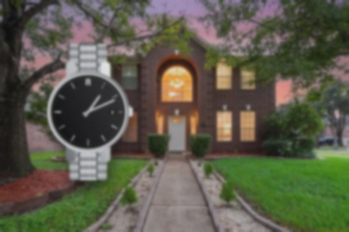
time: 1:11
